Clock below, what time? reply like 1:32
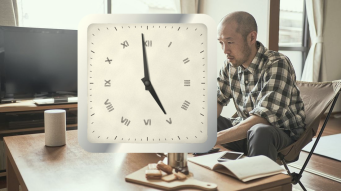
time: 4:59
